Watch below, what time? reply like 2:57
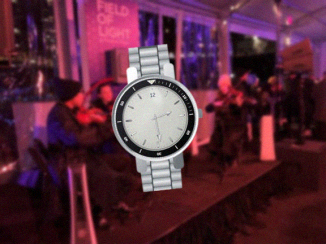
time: 2:29
